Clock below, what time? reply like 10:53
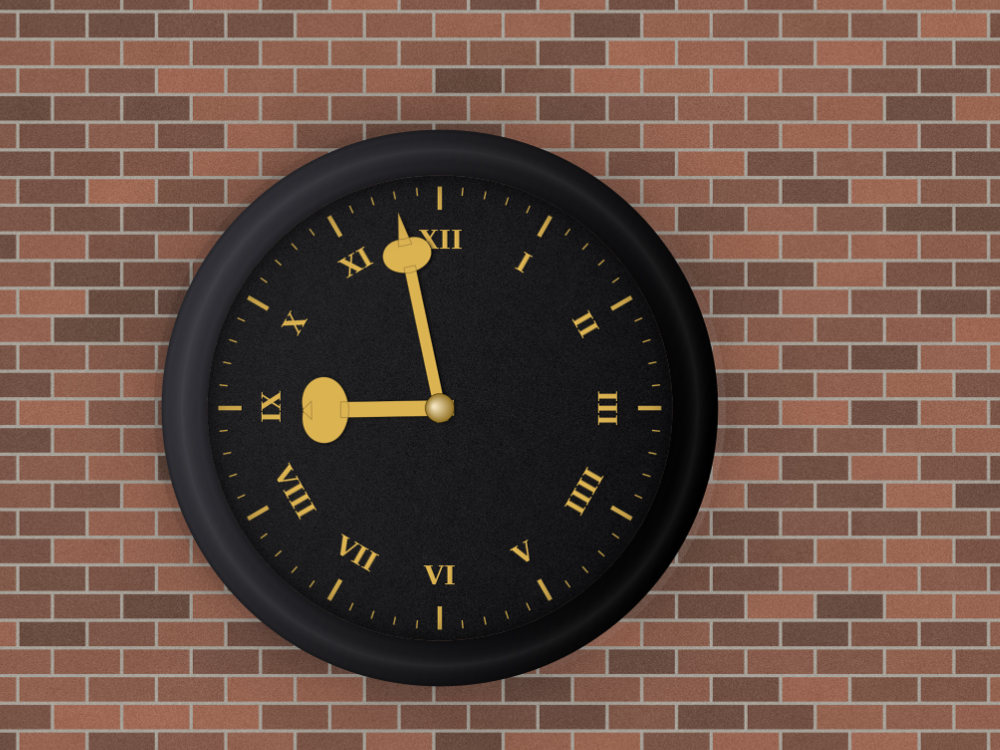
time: 8:58
